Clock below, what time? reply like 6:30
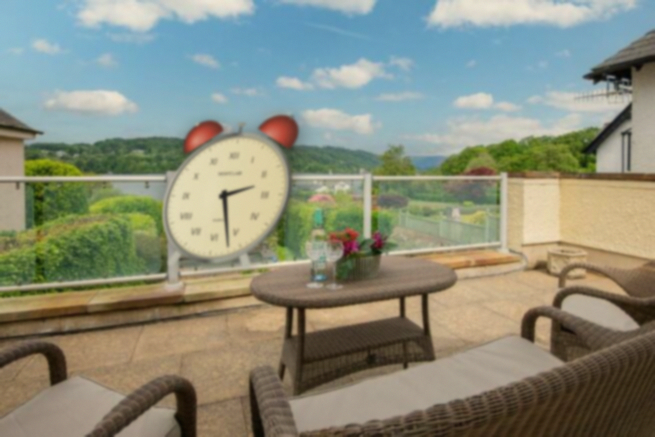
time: 2:27
